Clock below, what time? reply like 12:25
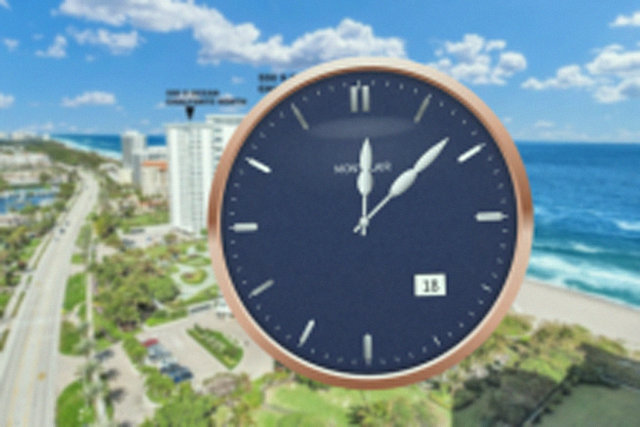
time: 12:08
